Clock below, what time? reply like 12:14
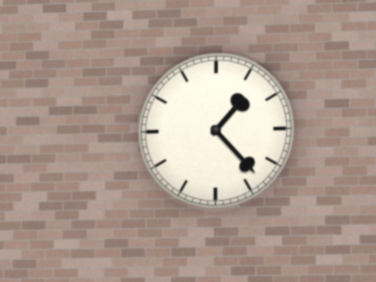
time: 1:23
